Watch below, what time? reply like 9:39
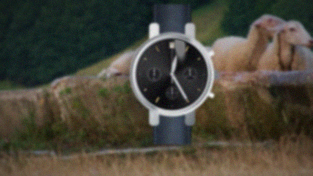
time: 12:25
